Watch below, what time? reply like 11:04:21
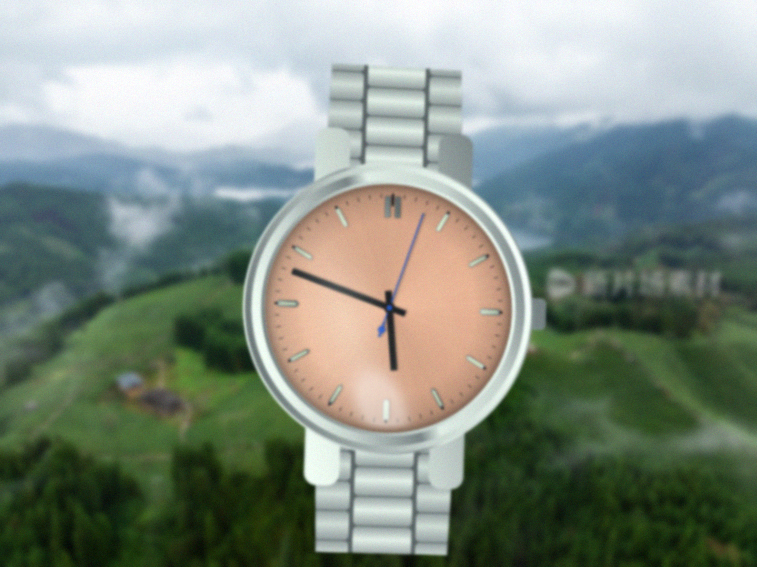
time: 5:48:03
